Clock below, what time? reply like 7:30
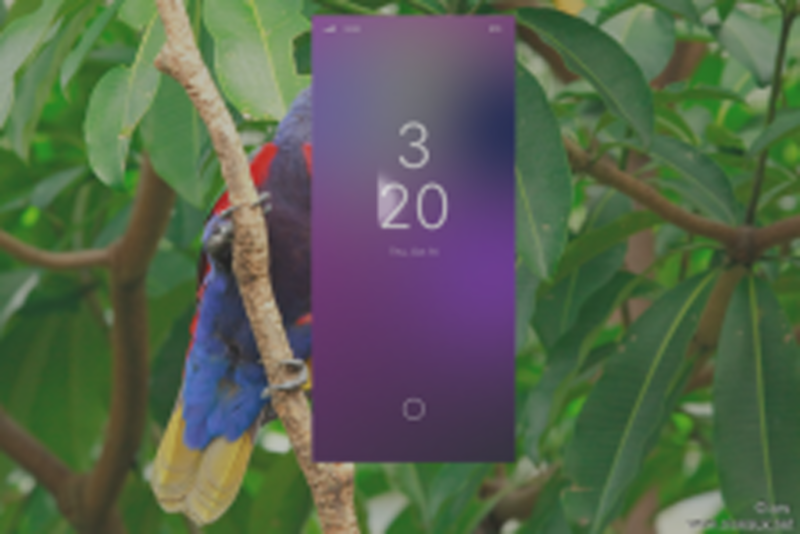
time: 3:20
